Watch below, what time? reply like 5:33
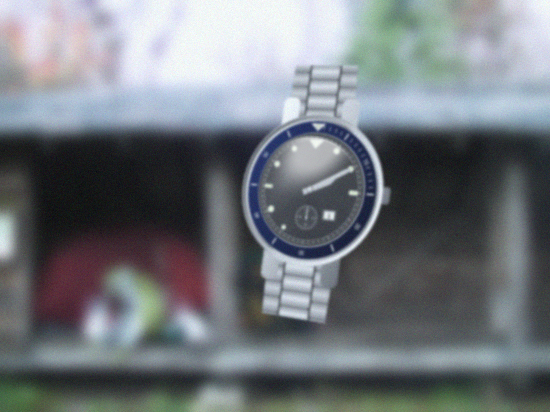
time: 2:10
